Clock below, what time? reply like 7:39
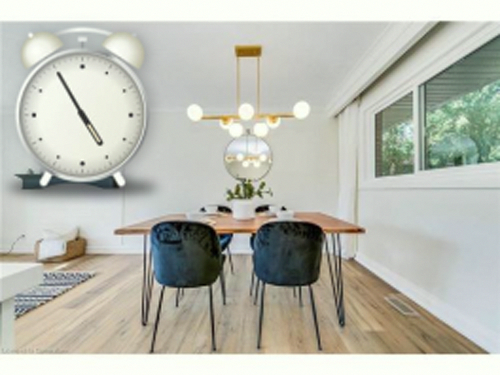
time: 4:55
